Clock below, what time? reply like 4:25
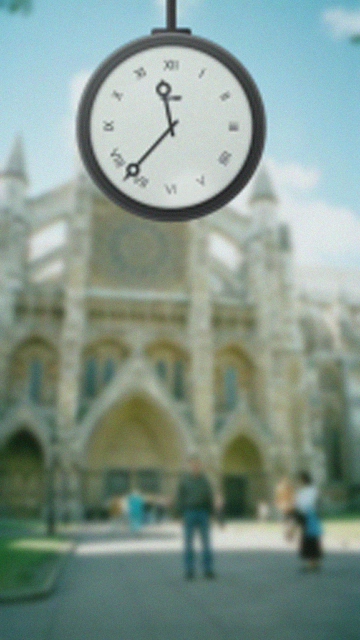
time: 11:37
